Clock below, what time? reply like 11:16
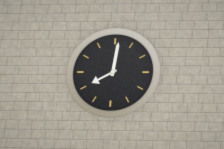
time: 8:01
